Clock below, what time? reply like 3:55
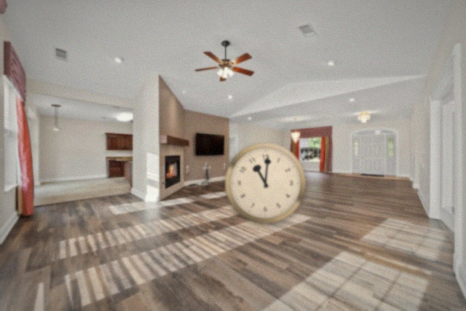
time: 11:01
